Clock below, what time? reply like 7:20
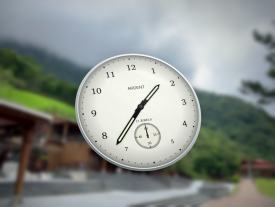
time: 1:37
